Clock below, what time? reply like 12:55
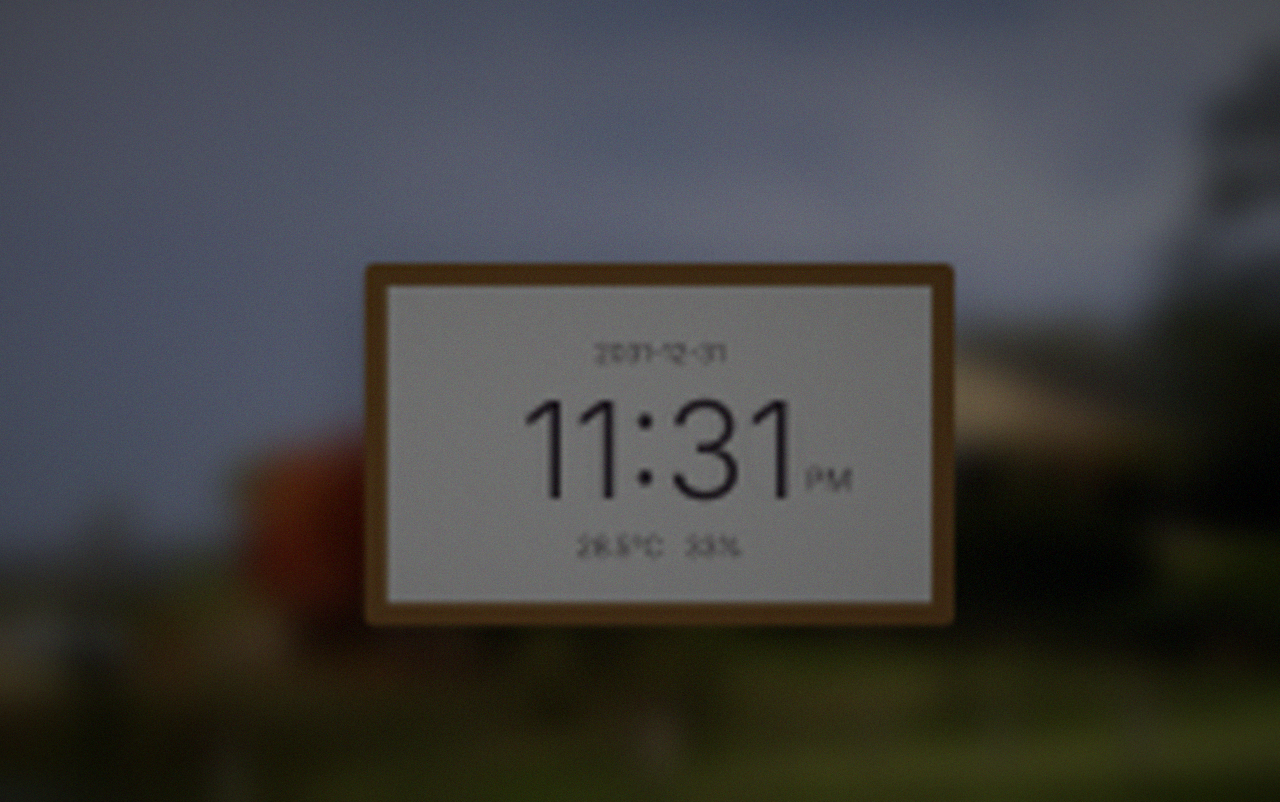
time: 11:31
